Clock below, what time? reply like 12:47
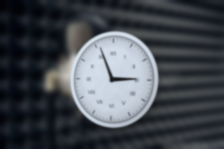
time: 2:56
